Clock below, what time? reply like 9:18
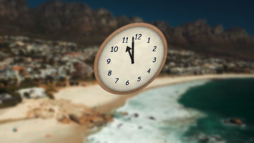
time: 10:58
